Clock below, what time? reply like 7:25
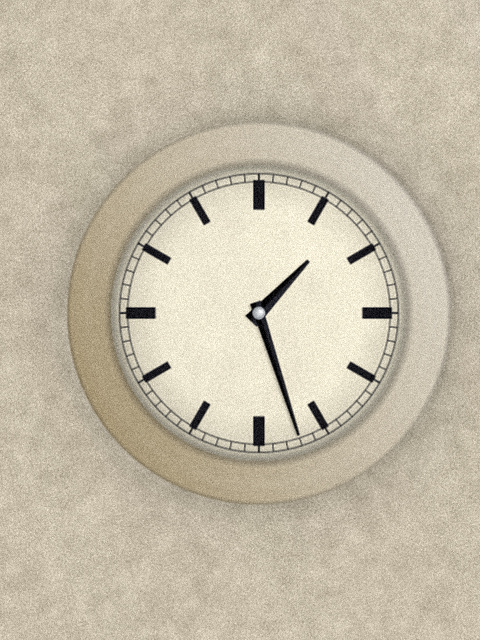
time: 1:27
